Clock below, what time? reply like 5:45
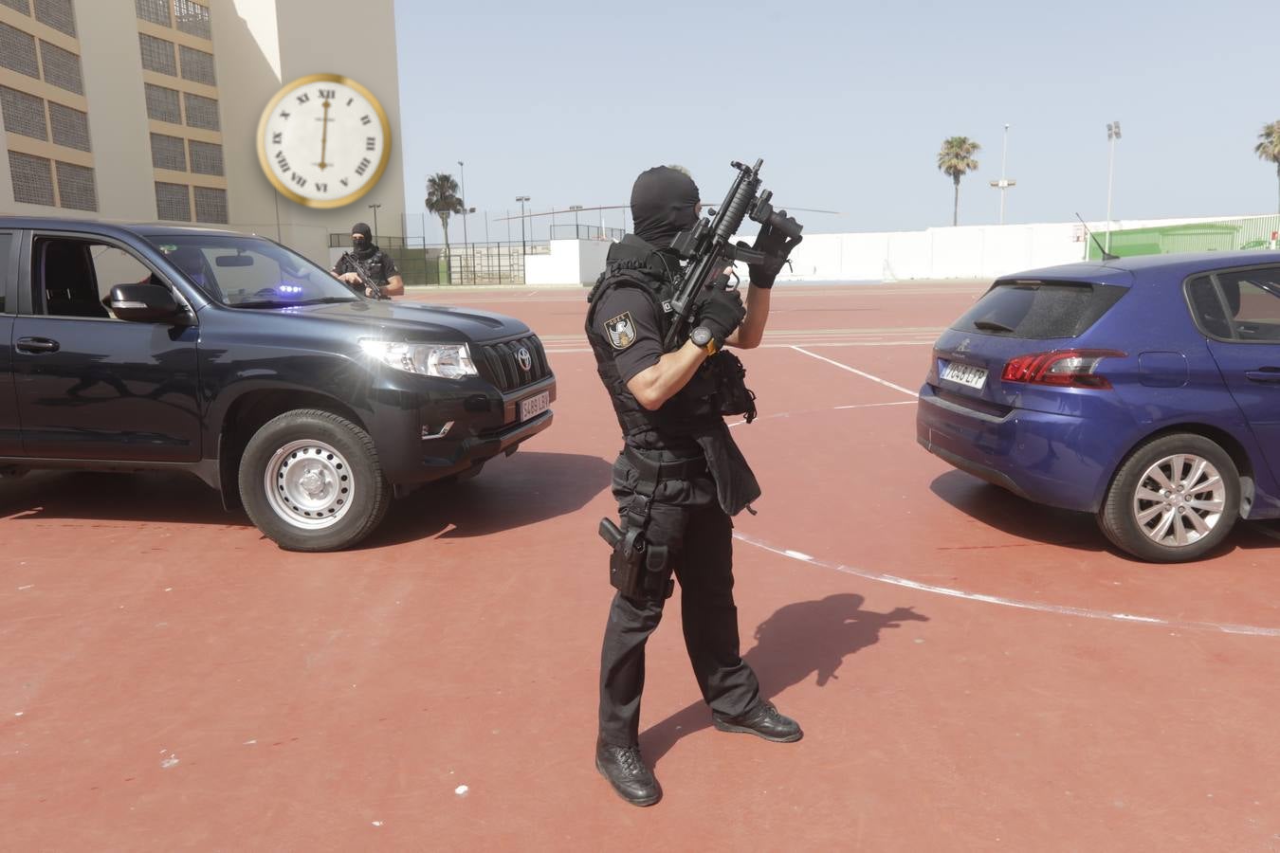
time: 6:00
